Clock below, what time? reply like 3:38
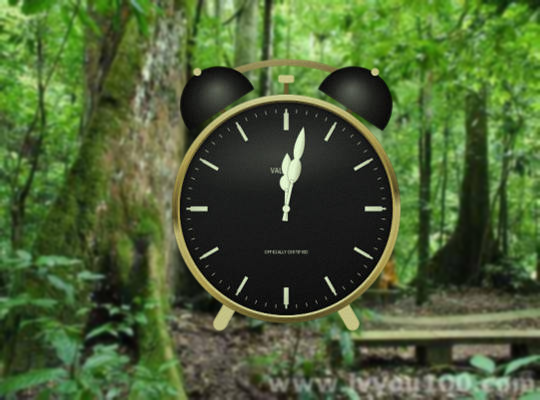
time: 12:02
